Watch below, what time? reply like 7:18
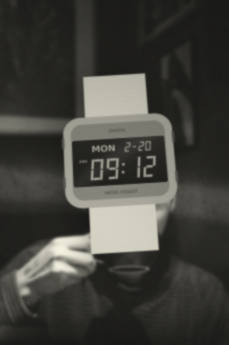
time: 9:12
